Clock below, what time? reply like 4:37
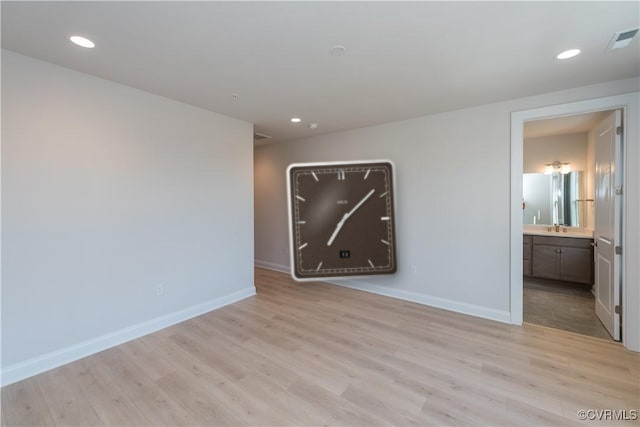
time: 7:08
